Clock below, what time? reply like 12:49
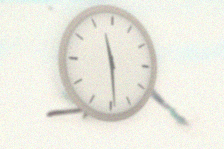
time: 11:29
